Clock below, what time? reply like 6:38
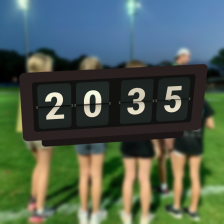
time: 20:35
